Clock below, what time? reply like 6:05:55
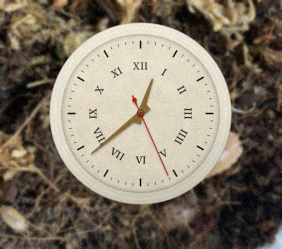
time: 12:38:26
